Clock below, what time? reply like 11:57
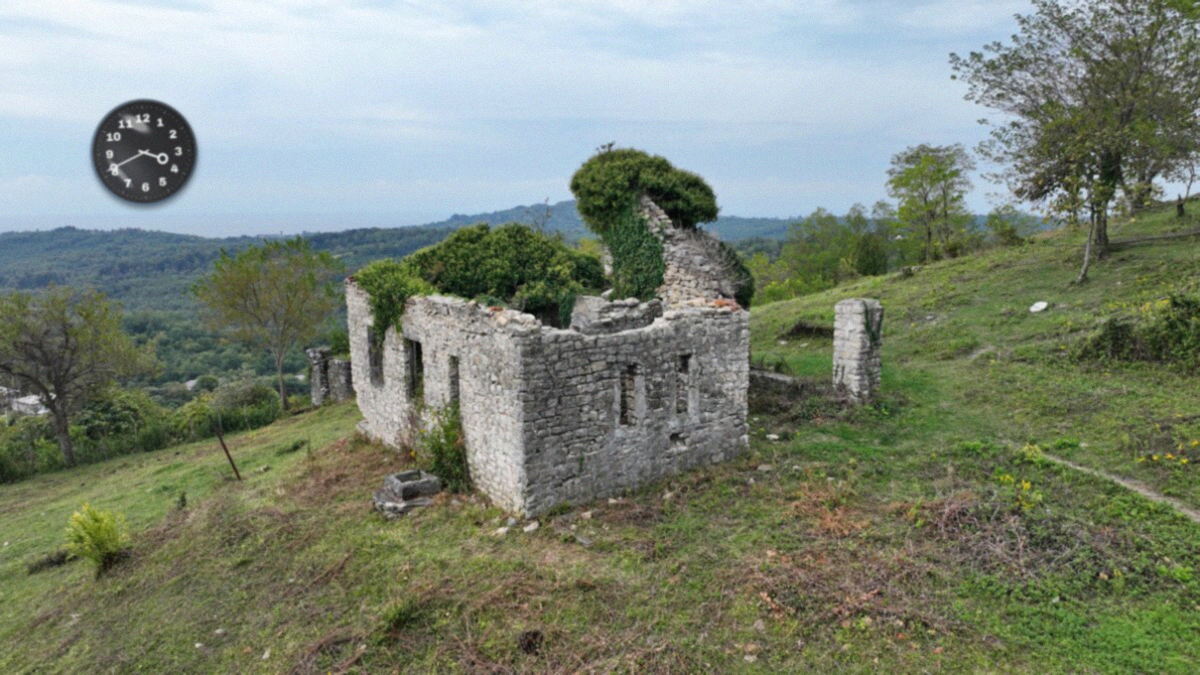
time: 3:41
